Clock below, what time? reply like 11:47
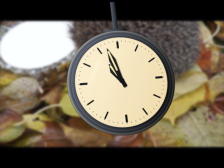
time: 10:57
